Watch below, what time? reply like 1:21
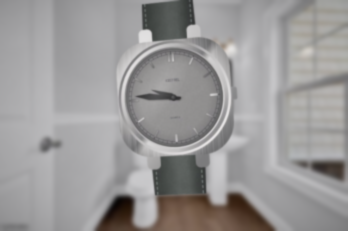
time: 9:46
